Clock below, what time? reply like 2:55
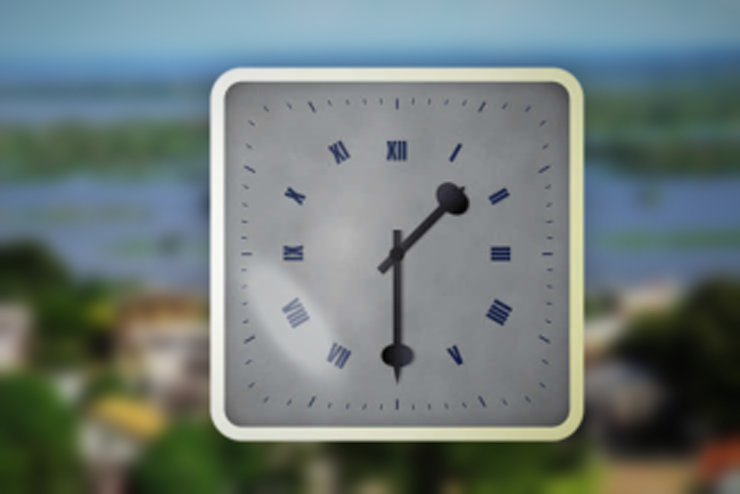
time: 1:30
